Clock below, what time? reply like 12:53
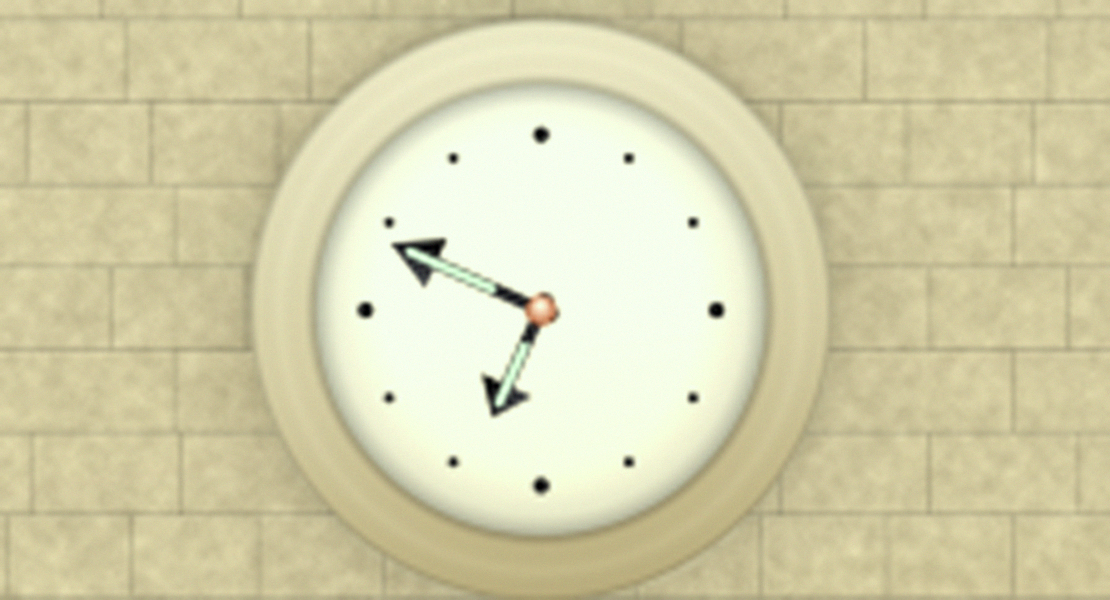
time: 6:49
